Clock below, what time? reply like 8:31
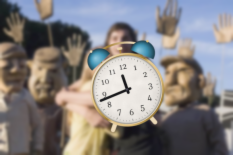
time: 11:43
